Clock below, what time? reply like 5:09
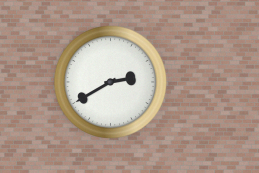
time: 2:40
